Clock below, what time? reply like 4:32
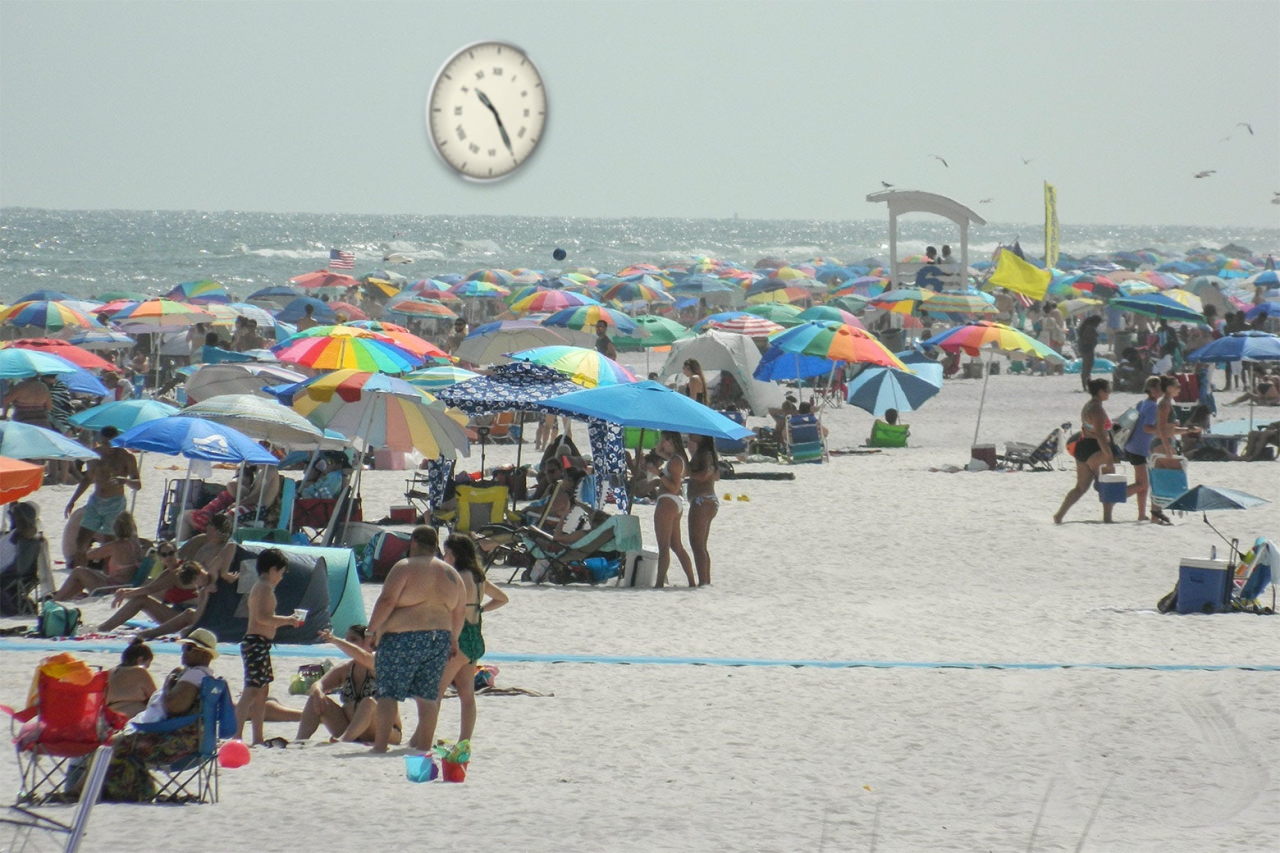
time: 10:25
